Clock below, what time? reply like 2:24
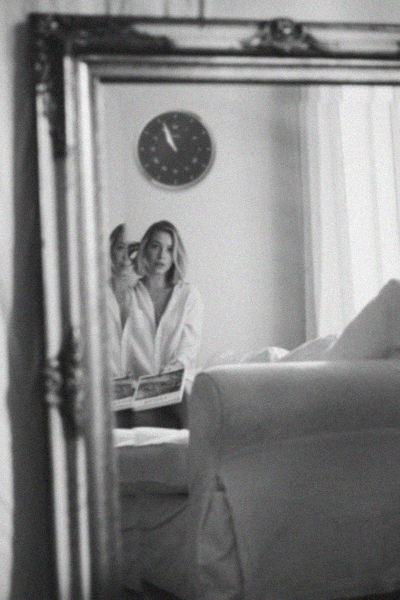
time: 10:56
